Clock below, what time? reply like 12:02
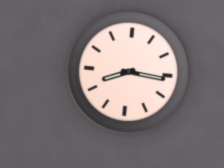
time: 8:16
